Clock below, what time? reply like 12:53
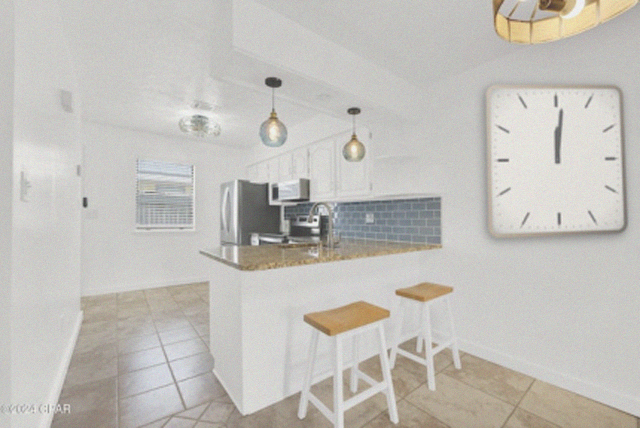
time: 12:01
